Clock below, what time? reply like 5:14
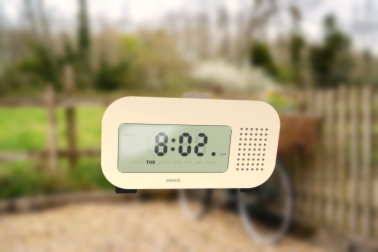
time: 8:02
